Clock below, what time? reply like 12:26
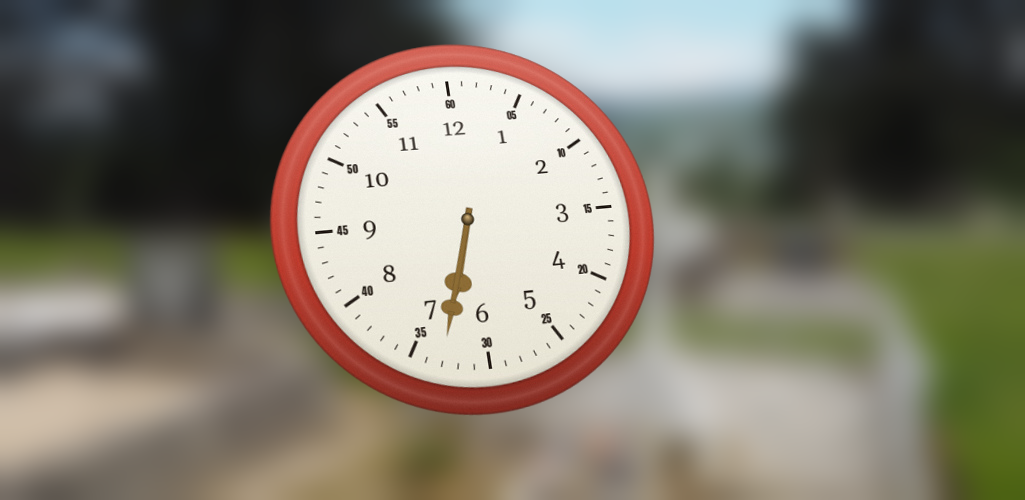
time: 6:33
